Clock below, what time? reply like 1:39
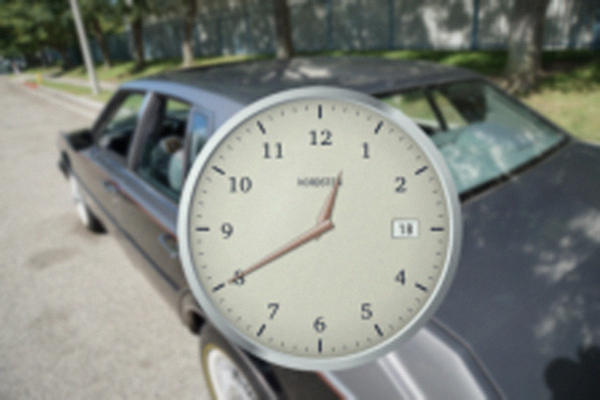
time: 12:40
